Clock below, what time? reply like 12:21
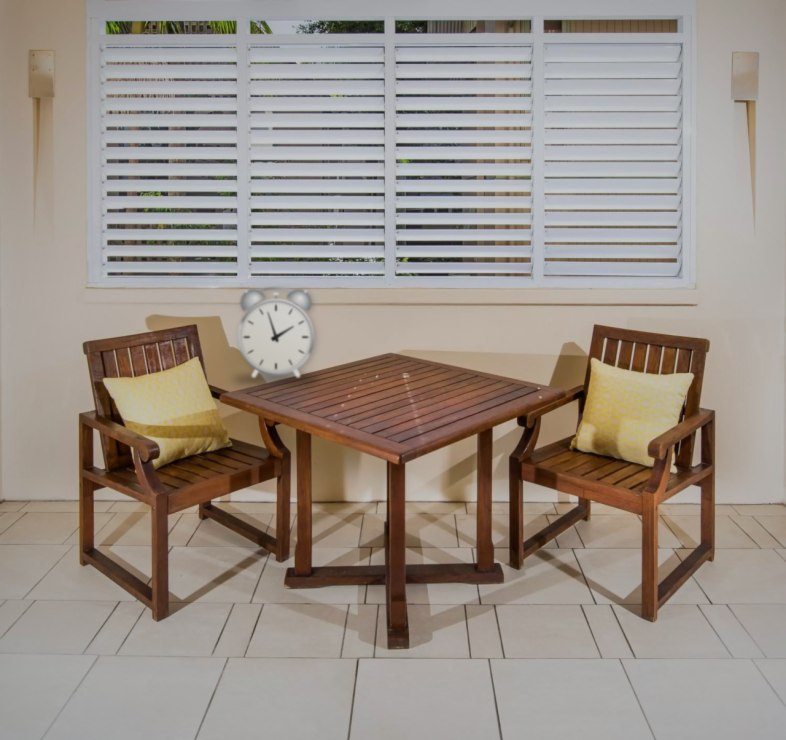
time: 1:57
